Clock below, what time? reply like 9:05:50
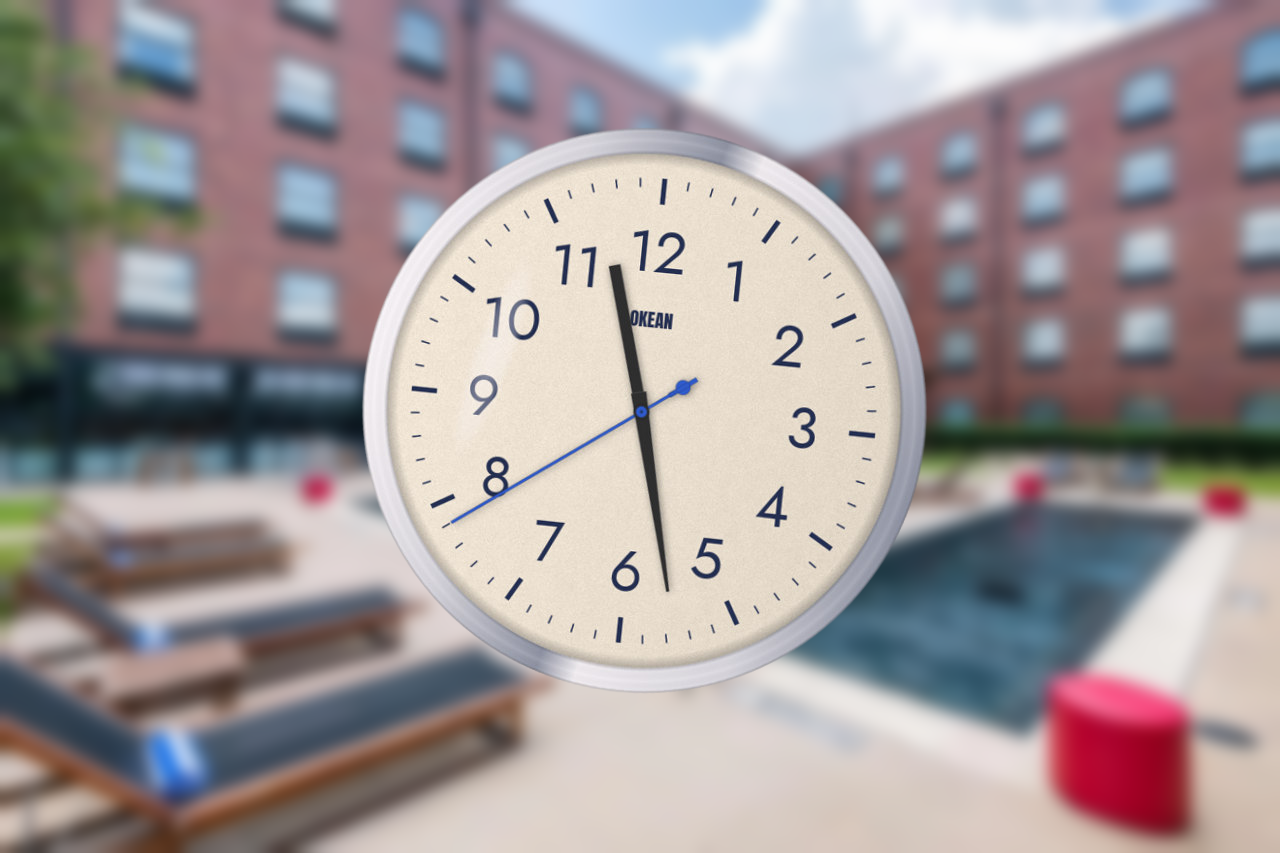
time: 11:27:39
